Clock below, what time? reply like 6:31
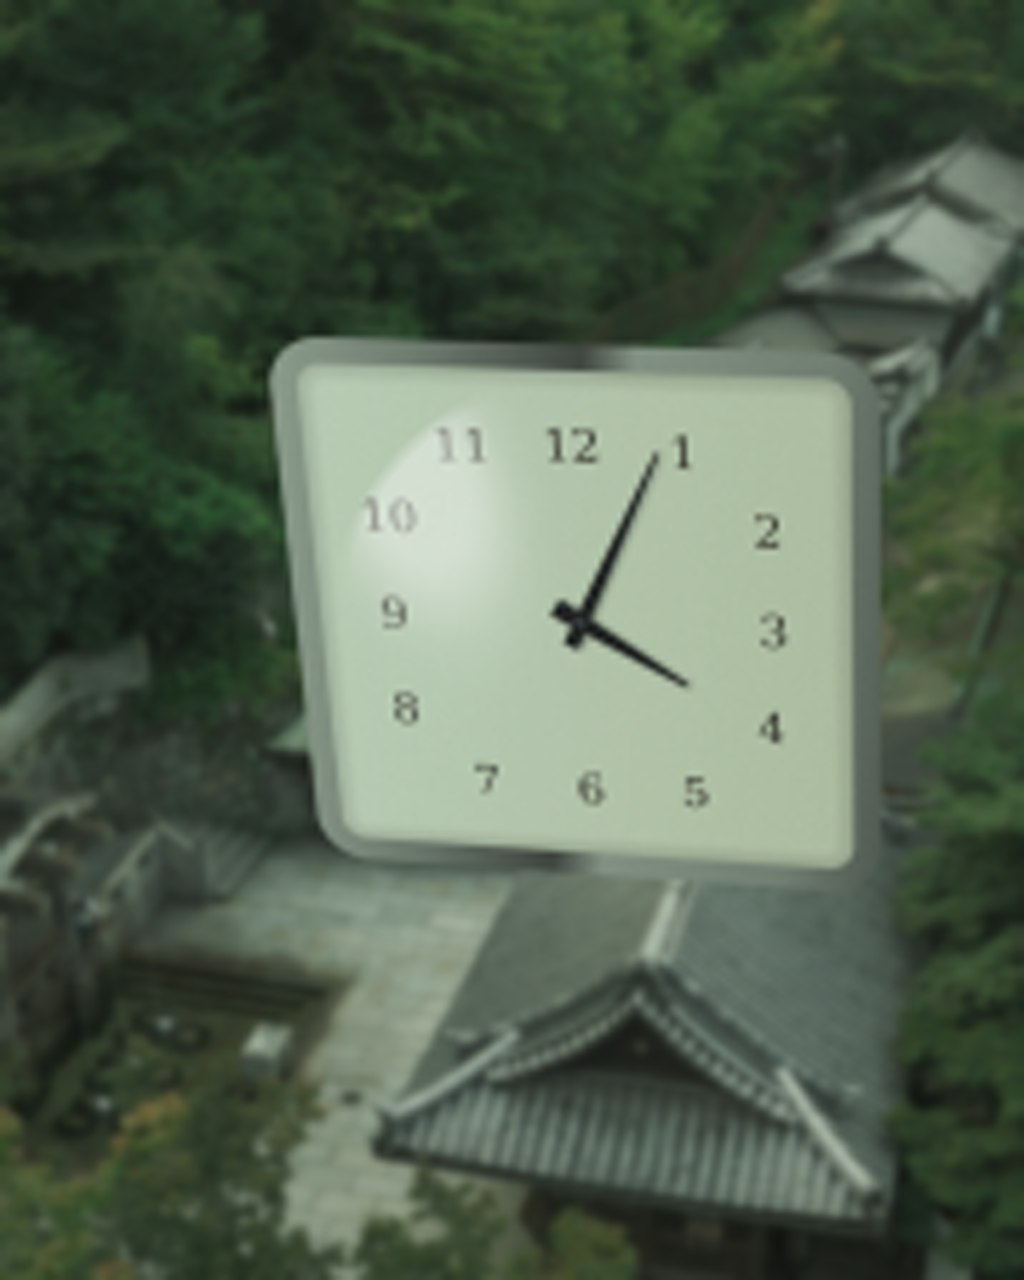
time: 4:04
